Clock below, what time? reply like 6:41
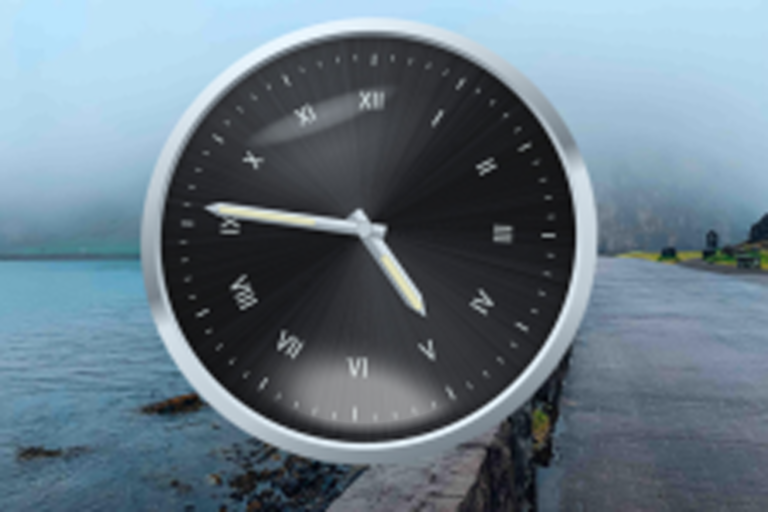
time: 4:46
